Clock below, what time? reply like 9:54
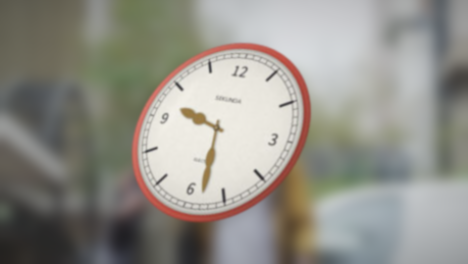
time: 9:28
